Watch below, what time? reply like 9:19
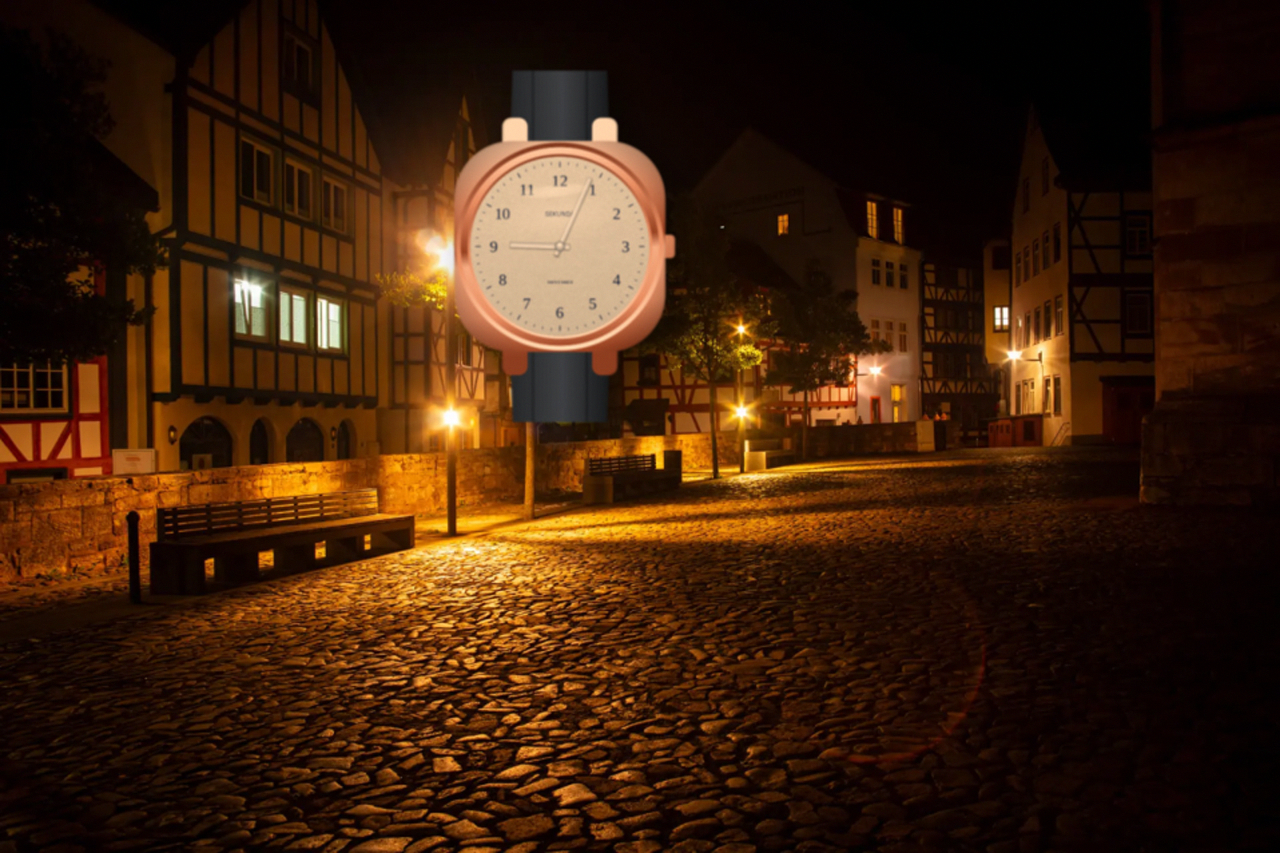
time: 9:04
